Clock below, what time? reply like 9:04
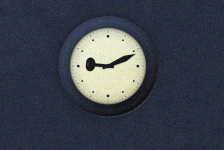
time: 9:11
